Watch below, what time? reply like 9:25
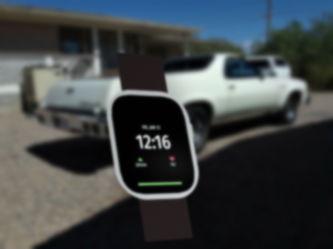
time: 12:16
